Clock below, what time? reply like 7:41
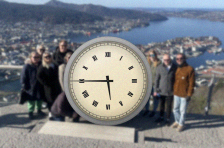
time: 5:45
